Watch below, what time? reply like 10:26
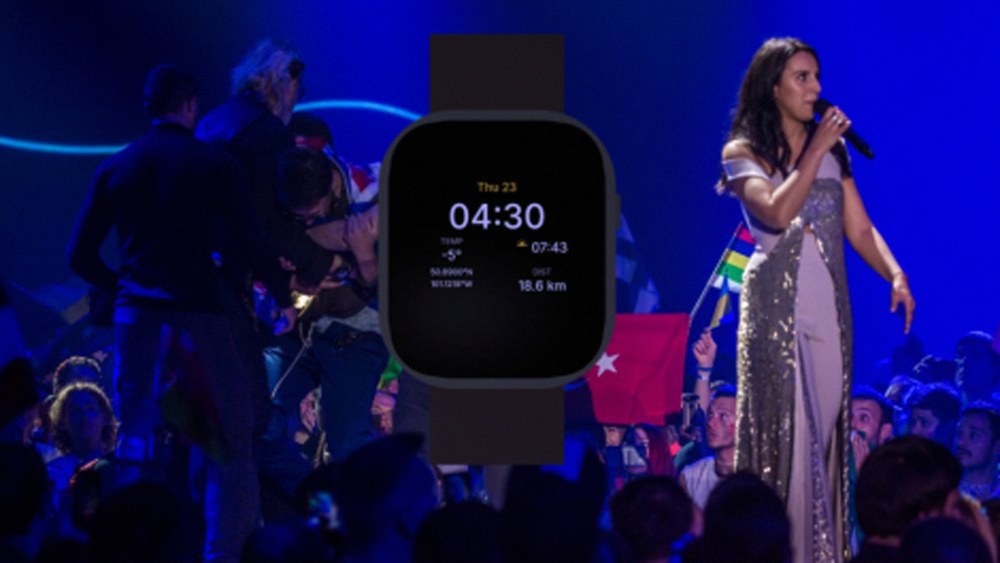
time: 4:30
